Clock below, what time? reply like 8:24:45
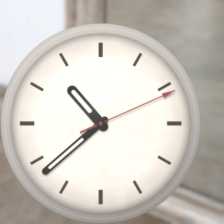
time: 10:38:11
